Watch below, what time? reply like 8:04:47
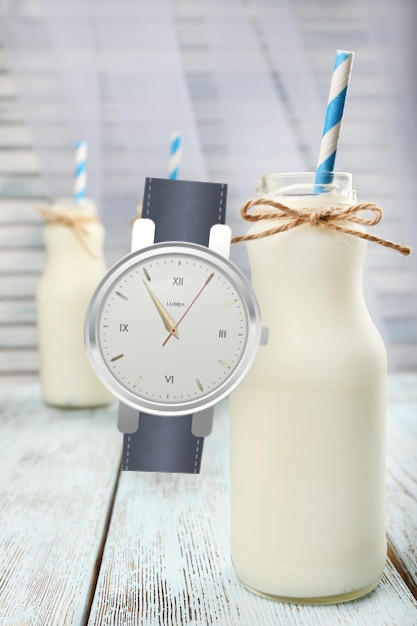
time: 10:54:05
